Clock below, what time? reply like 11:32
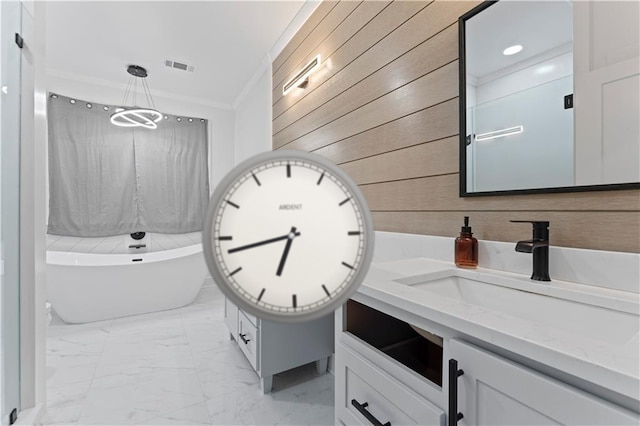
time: 6:43
